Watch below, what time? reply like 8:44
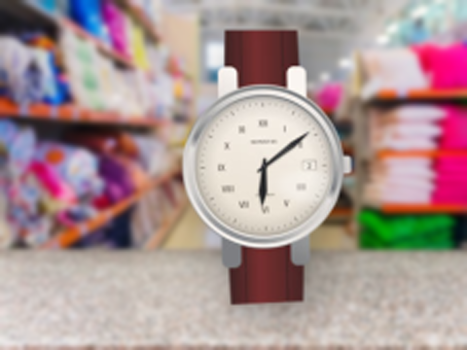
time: 6:09
